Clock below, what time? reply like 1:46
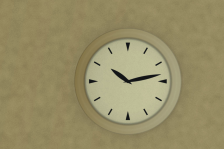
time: 10:13
